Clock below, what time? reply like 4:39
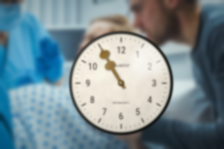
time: 10:55
